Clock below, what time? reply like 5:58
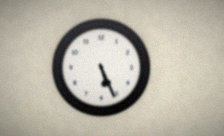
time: 5:26
